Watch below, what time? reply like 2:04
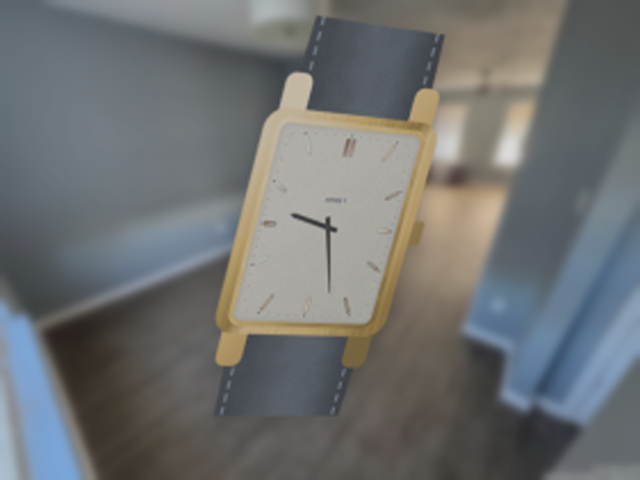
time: 9:27
